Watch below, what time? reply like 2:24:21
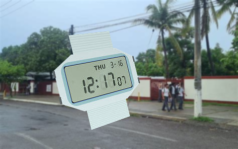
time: 12:17:07
